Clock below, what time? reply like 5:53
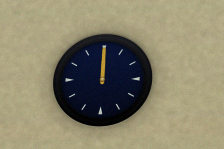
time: 12:00
